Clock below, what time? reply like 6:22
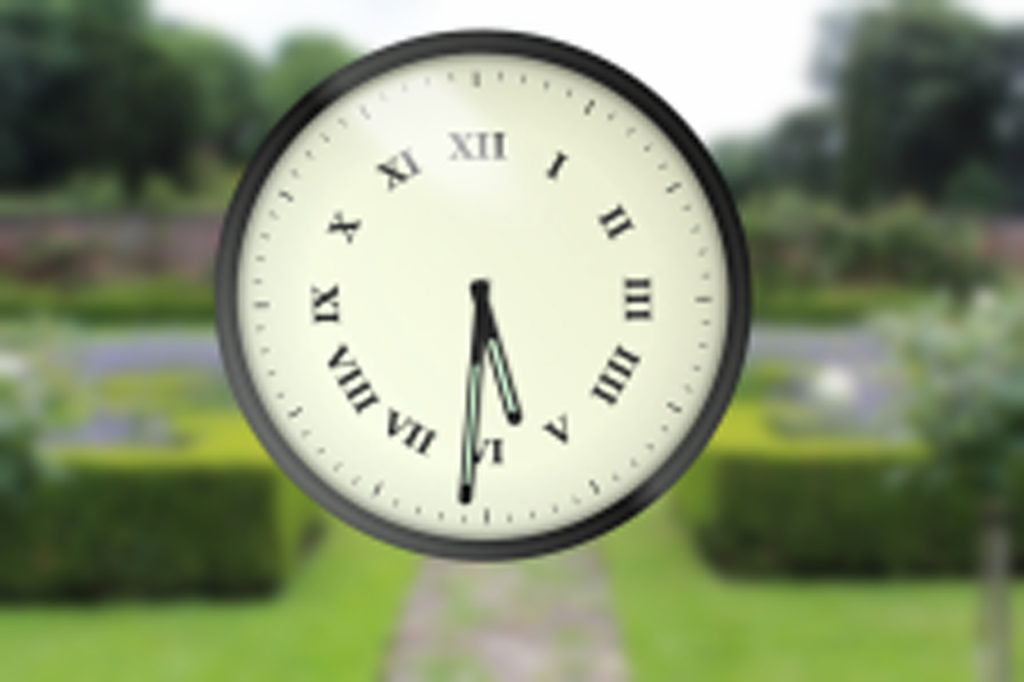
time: 5:31
